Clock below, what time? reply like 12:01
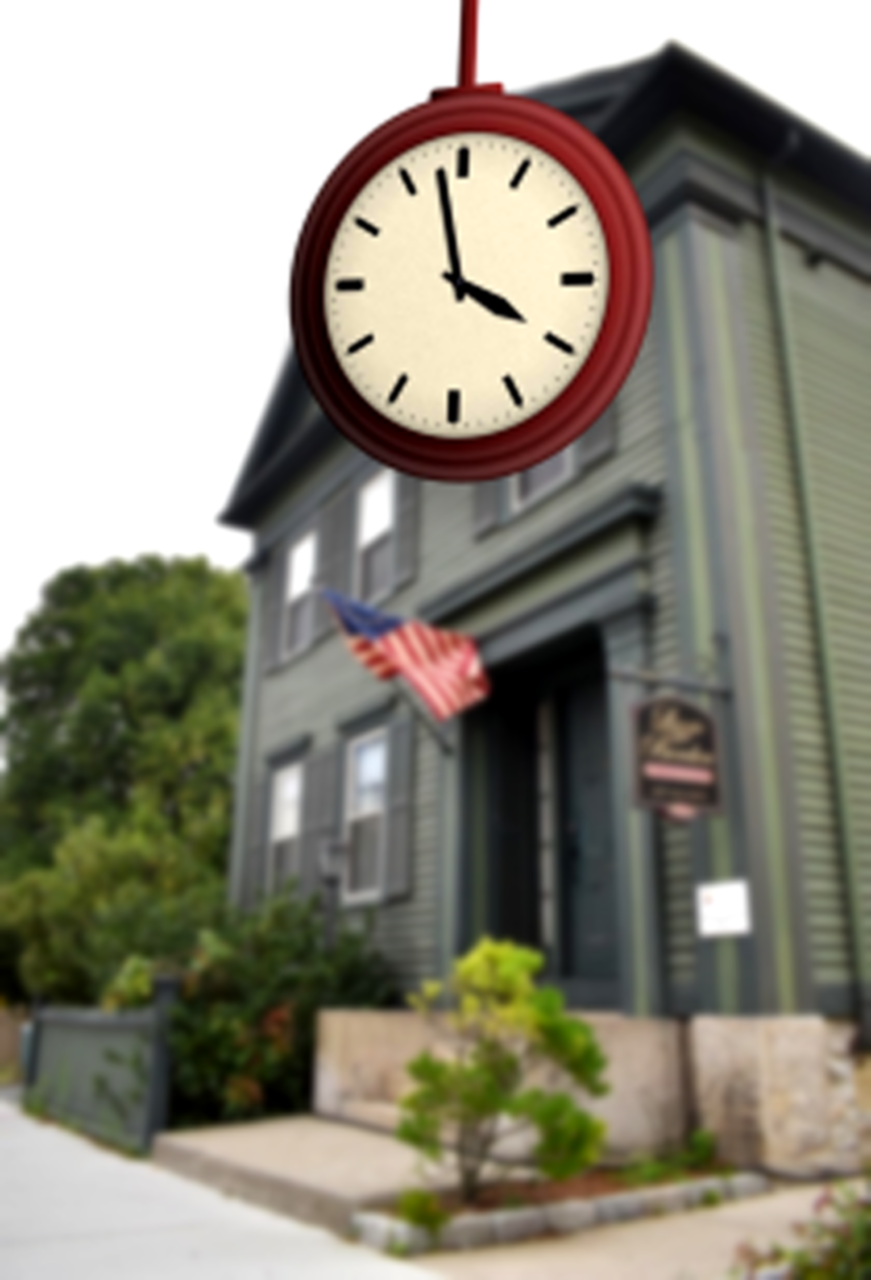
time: 3:58
